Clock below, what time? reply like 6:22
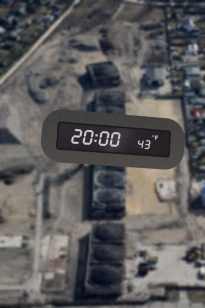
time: 20:00
